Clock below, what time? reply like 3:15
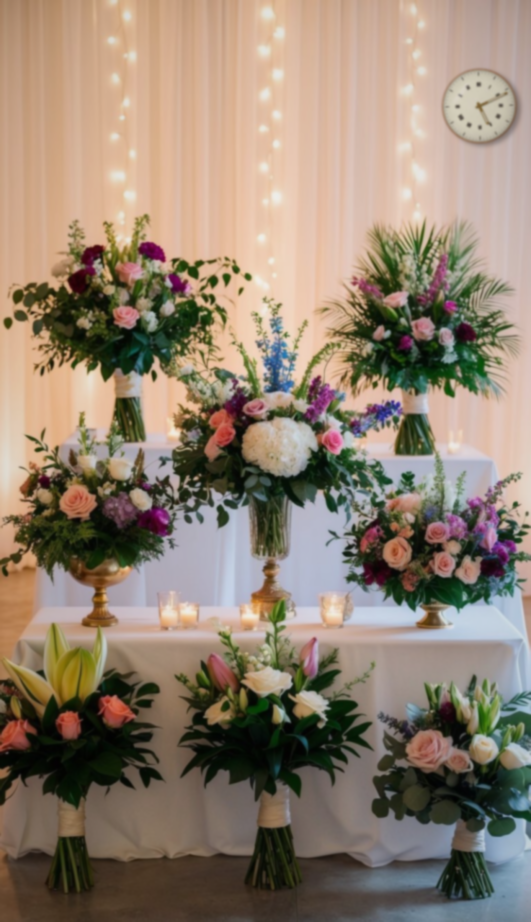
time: 5:11
